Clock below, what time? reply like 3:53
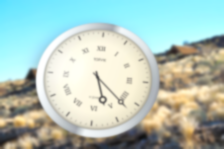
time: 5:22
